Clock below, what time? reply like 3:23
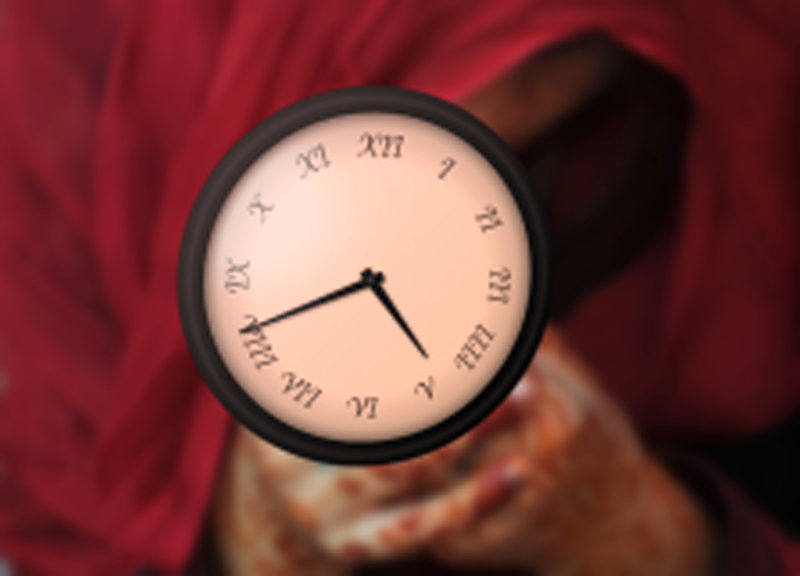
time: 4:41
